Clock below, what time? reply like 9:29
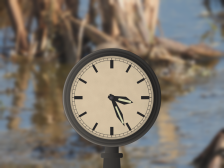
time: 3:26
